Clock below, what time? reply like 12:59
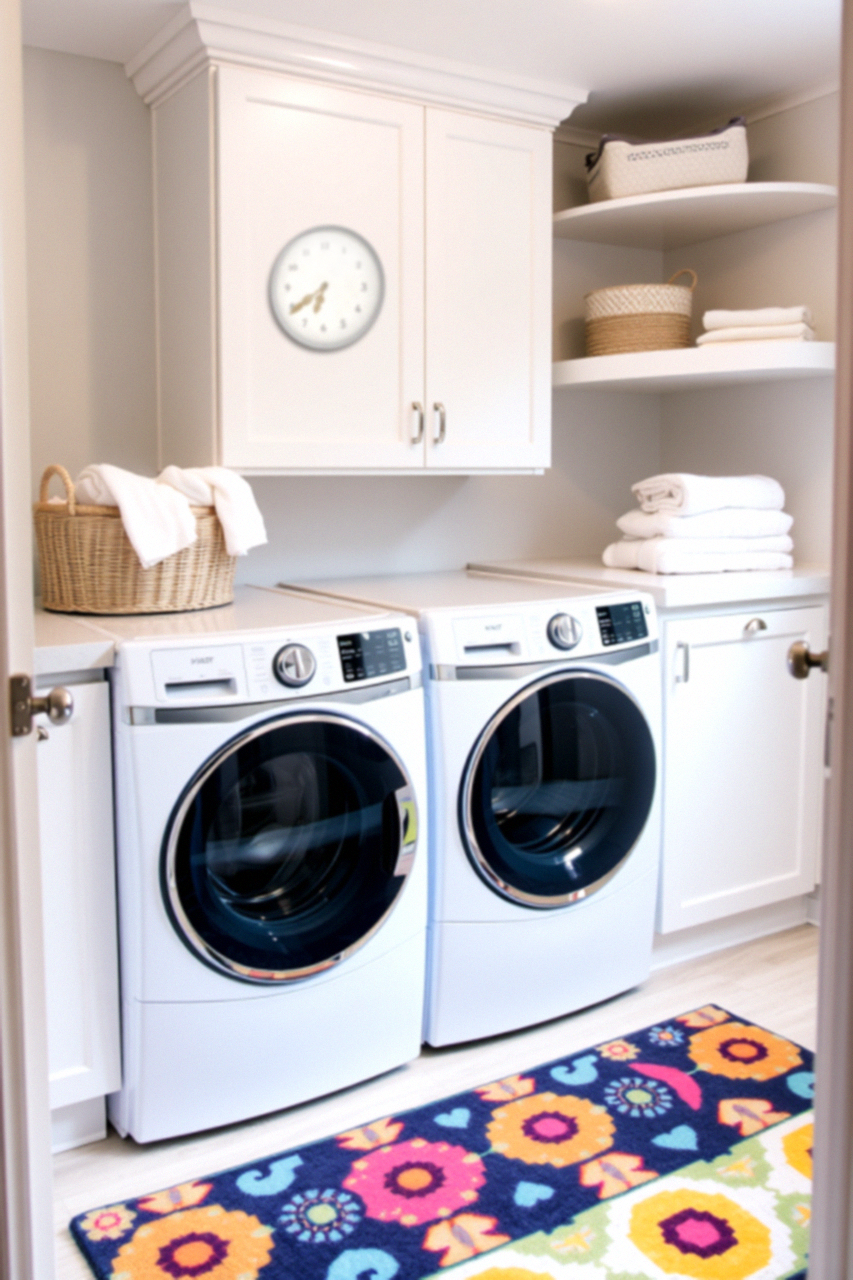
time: 6:39
